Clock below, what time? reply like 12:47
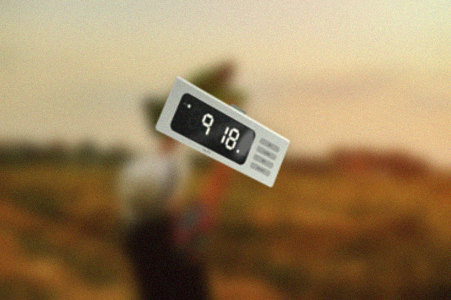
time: 9:18
